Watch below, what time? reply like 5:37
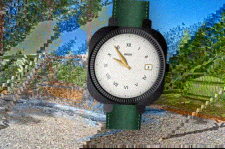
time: 9:54
